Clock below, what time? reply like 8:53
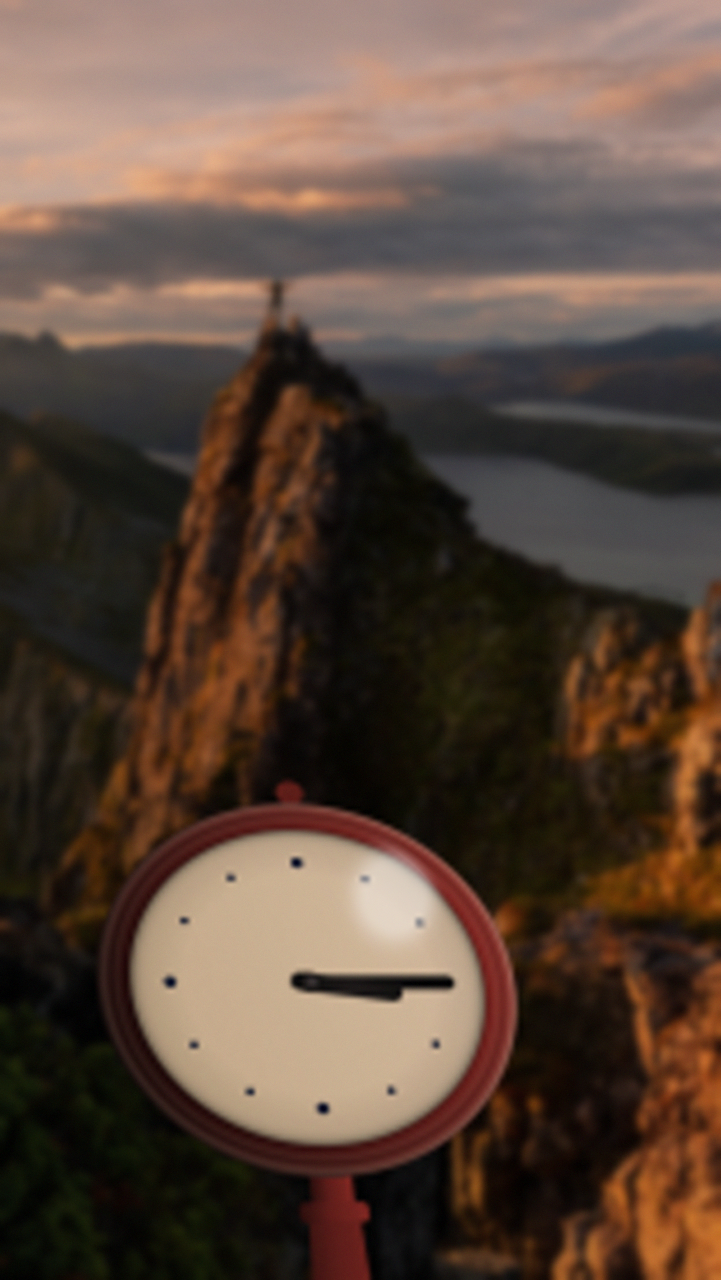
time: 3:15
